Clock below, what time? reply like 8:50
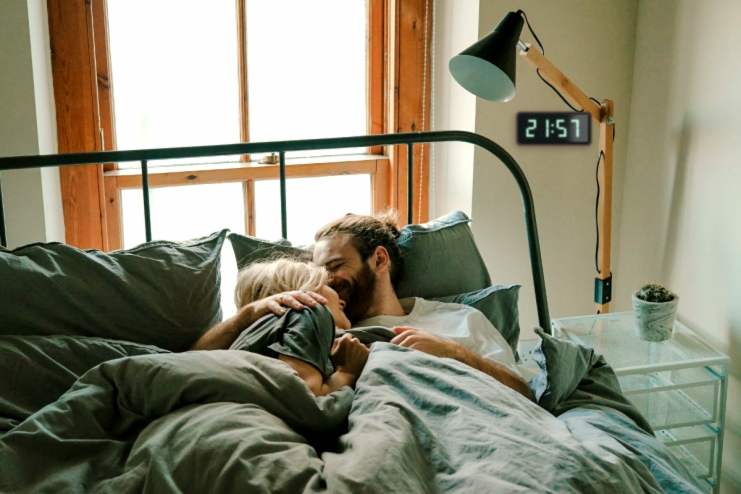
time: 21:57
